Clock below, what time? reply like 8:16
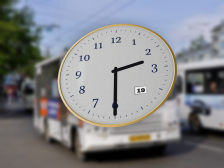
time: 2:30
